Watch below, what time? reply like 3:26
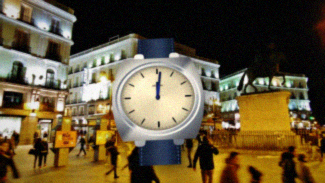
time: 12:01
